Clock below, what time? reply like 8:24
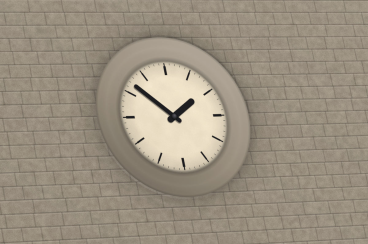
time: 1:52
